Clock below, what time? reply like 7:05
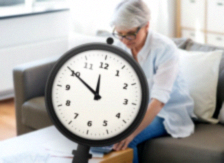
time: 11:50
